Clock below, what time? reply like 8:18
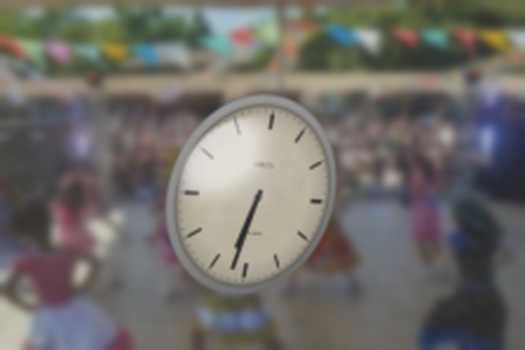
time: 6:32
